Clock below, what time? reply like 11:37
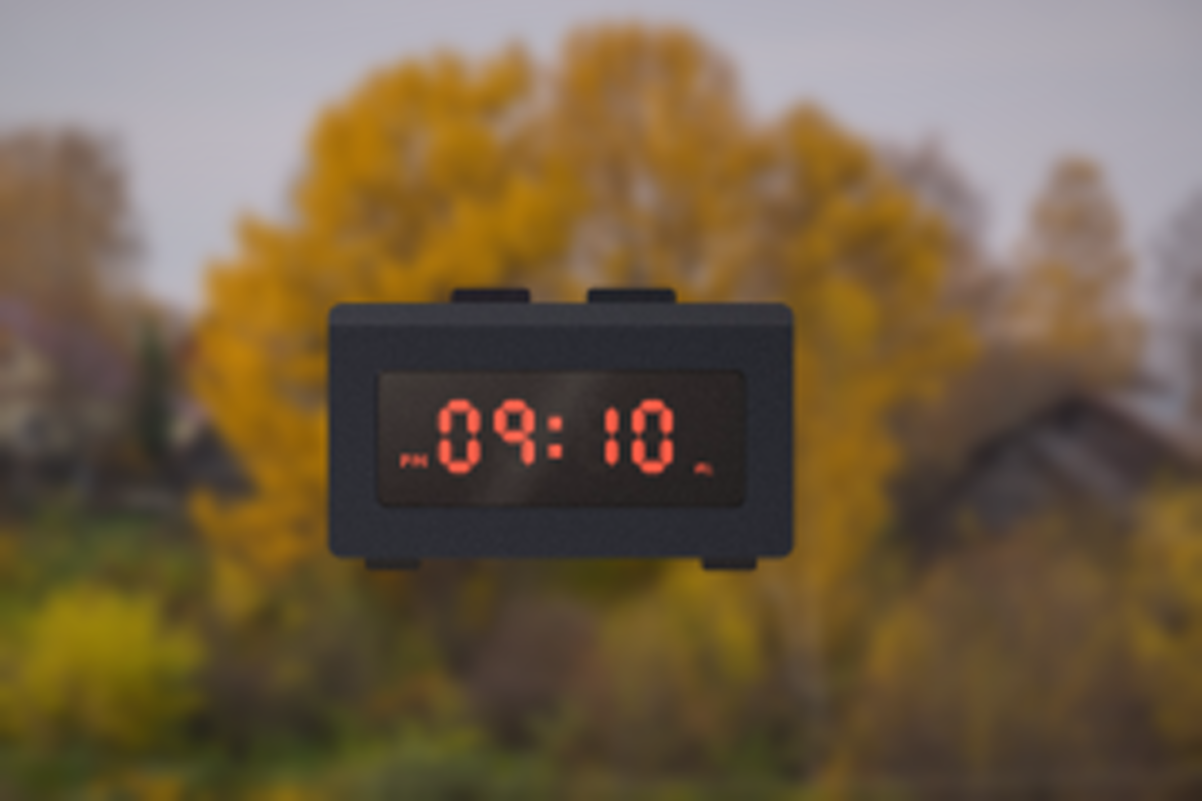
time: 9:10
